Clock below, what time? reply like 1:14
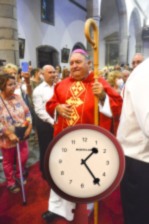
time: 1:24
